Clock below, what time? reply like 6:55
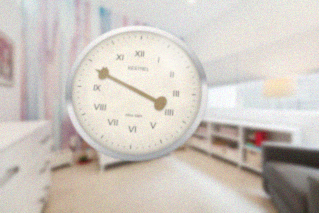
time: 3:49
